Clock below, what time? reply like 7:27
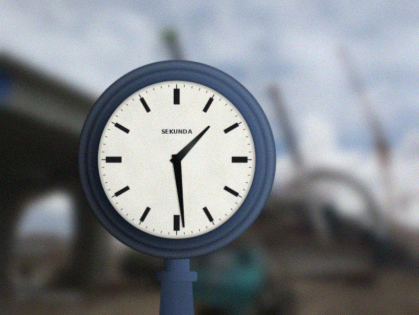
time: 1:29
